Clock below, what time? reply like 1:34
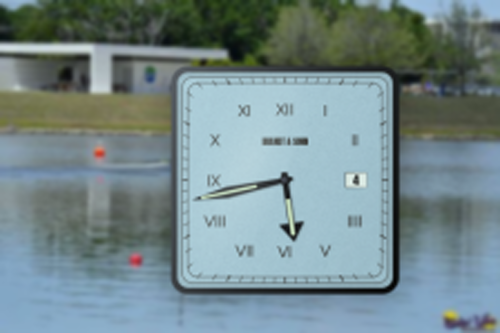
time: 5:43
